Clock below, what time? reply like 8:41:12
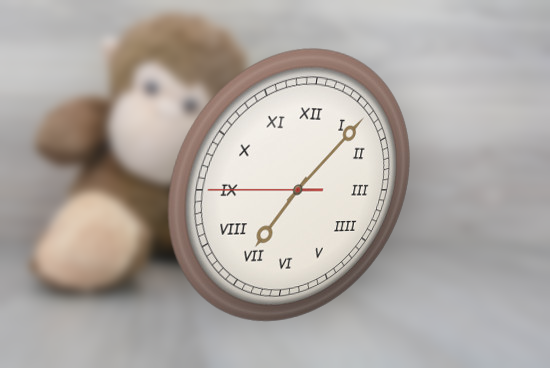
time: 7:06:45
